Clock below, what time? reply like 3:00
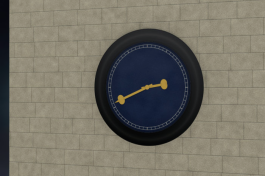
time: 2:41
